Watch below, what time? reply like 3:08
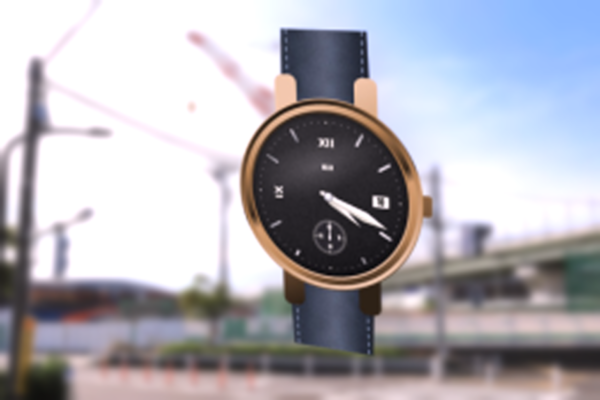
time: 4:19
